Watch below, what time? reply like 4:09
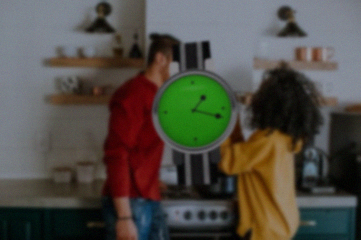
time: 1:18
